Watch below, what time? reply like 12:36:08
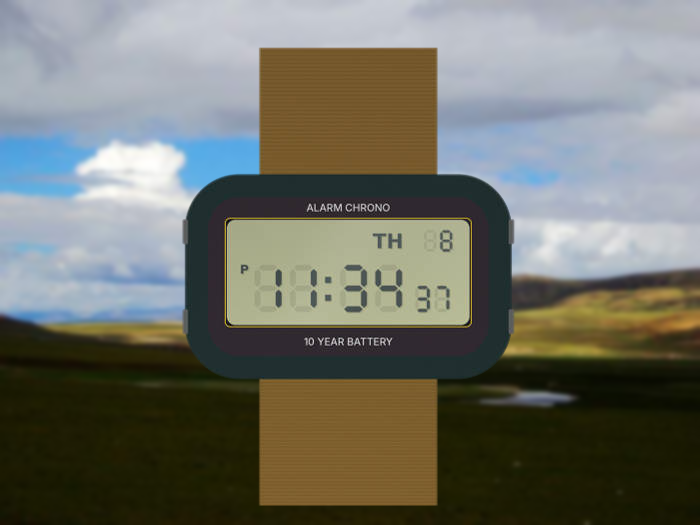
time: 11:34:37
